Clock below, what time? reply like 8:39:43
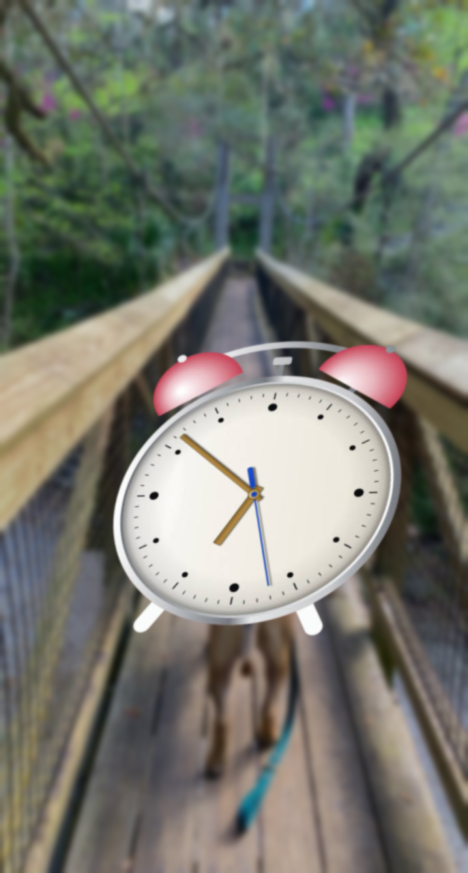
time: 6:51:27
